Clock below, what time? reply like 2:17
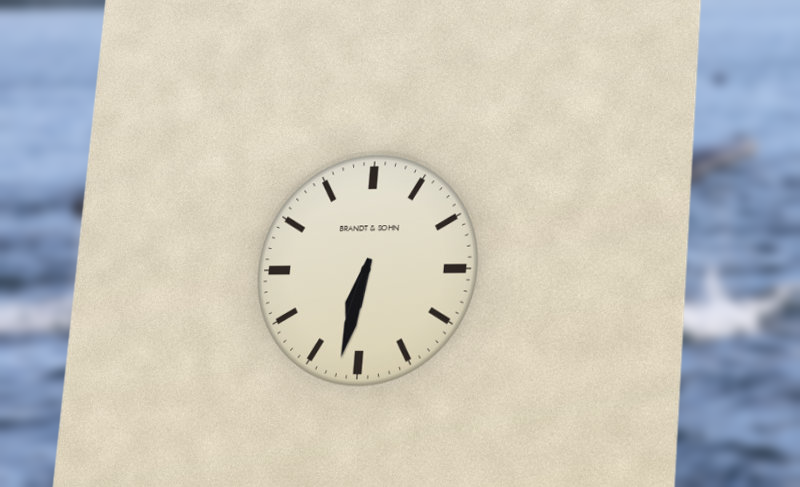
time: 6:32
